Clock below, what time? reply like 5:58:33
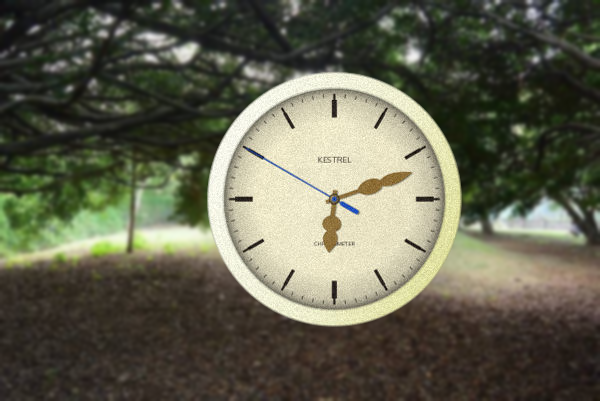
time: 6:11:50
